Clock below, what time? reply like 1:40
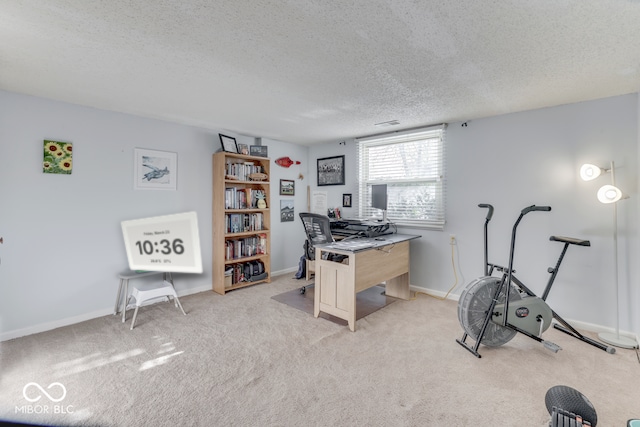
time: 10:36
